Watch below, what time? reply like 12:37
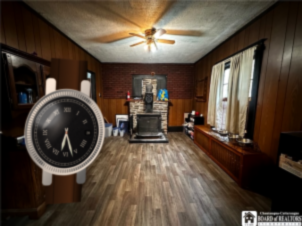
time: 6:27
